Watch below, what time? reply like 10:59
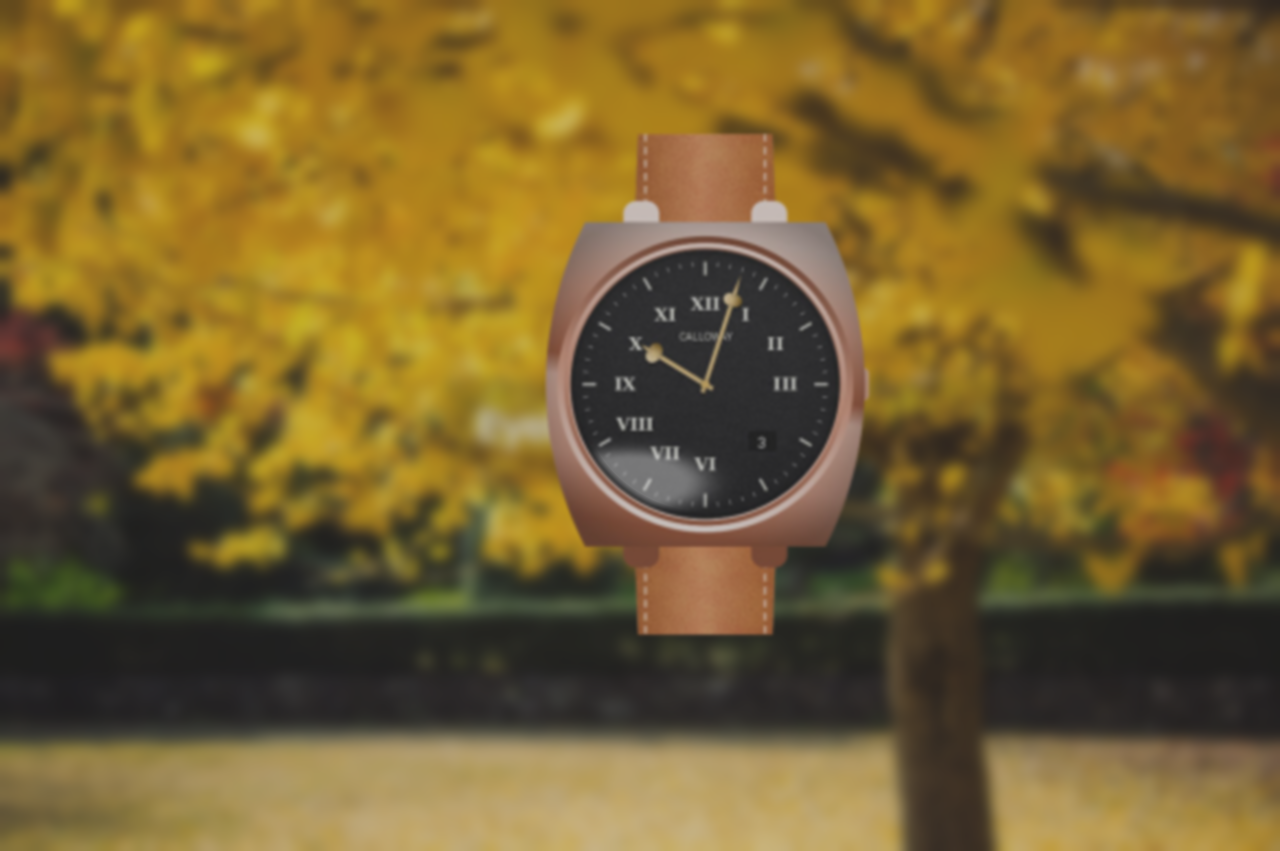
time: 10:03
